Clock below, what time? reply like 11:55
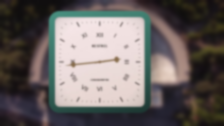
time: 2:44
